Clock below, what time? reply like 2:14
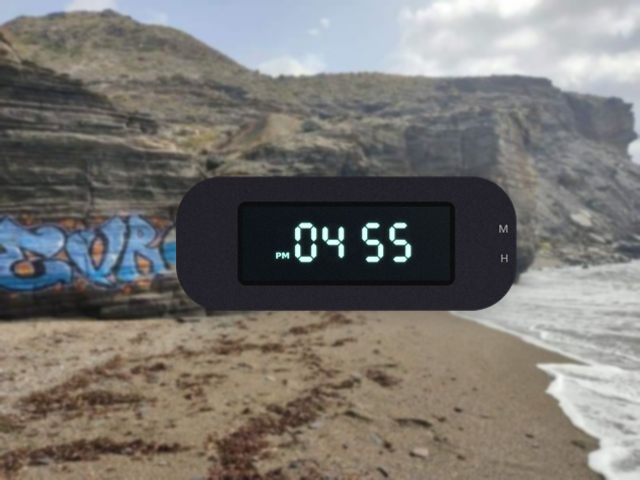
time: 4:55
